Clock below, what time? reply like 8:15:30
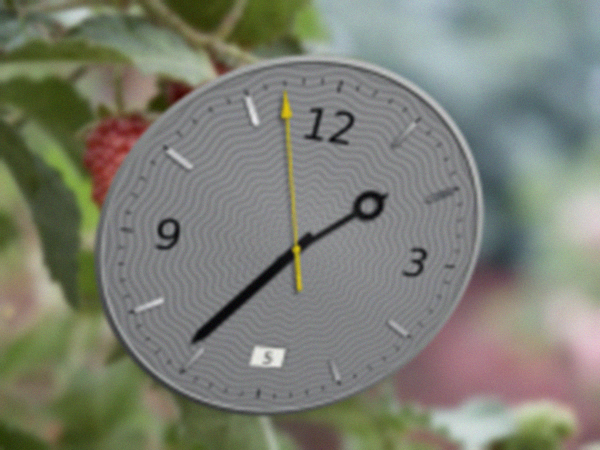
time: 1:35:57
